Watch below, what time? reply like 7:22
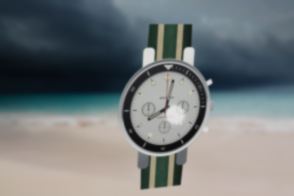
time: 8:02
